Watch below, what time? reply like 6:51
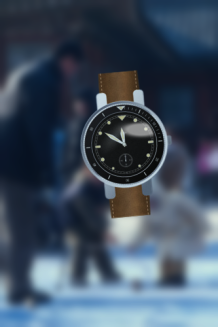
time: 11:51
